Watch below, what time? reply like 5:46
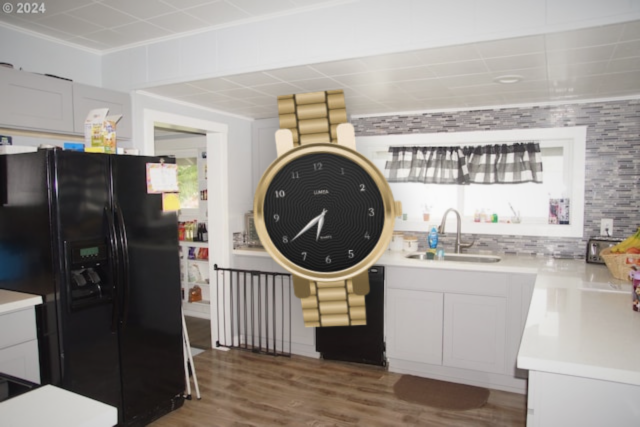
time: 6:39
